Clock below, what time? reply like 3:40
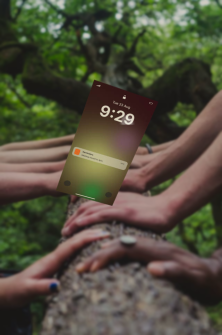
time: 9:29
